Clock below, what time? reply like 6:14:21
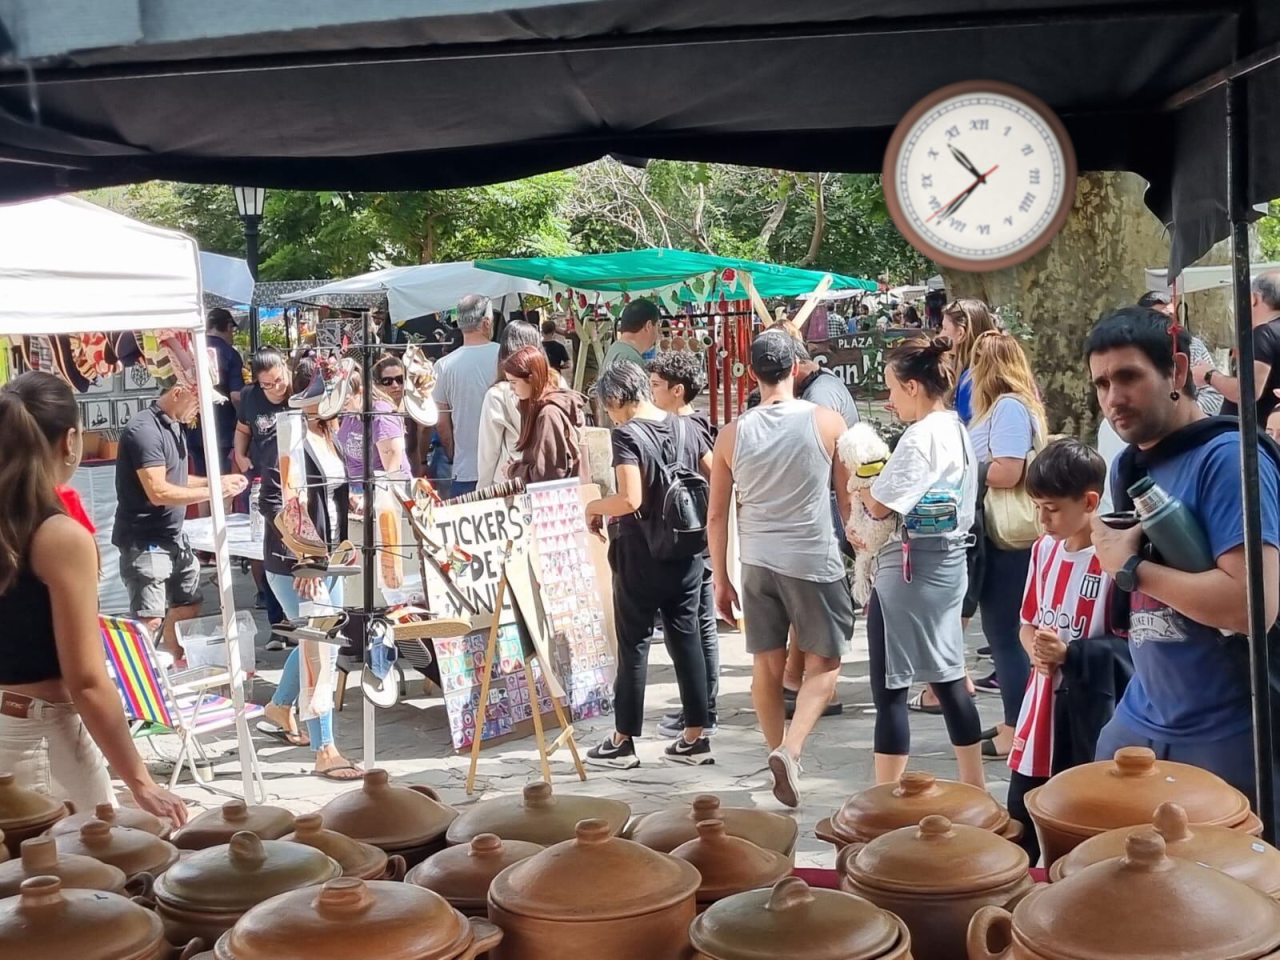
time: 10:37:39
